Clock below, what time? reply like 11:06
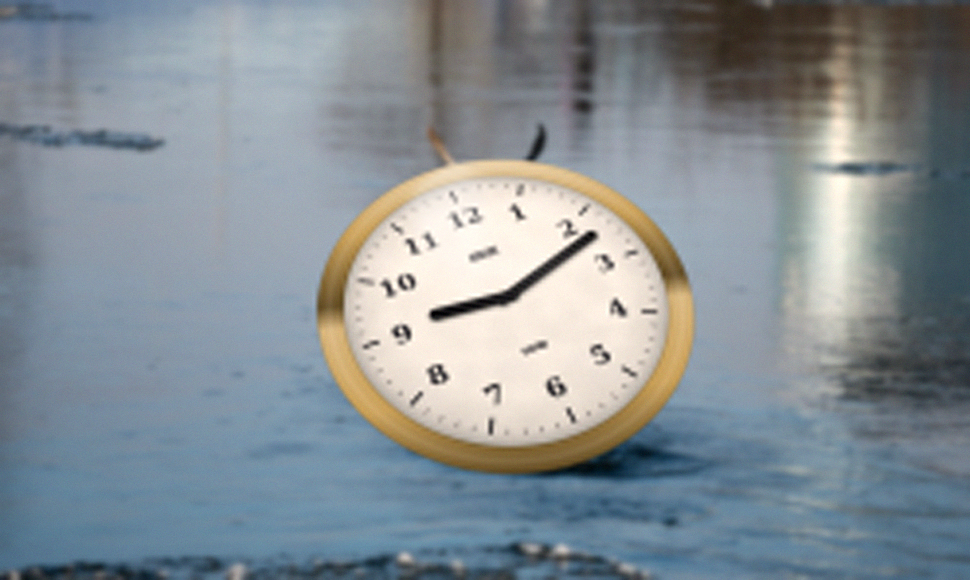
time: 9:12
